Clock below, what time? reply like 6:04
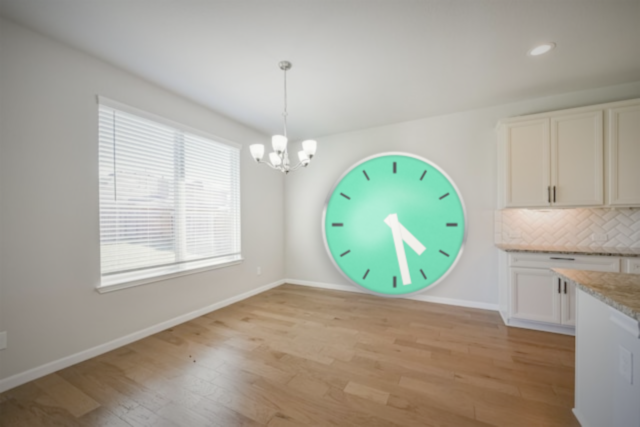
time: 4:28
